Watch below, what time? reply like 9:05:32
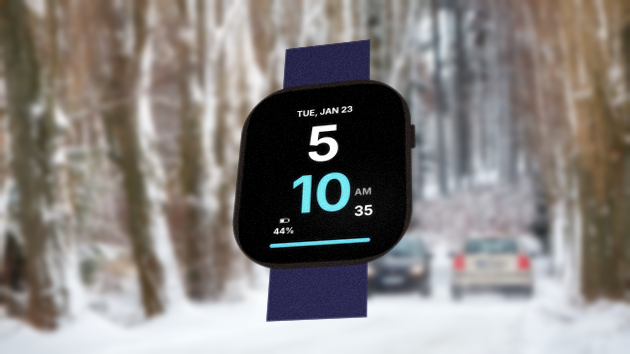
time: 5:10:35
